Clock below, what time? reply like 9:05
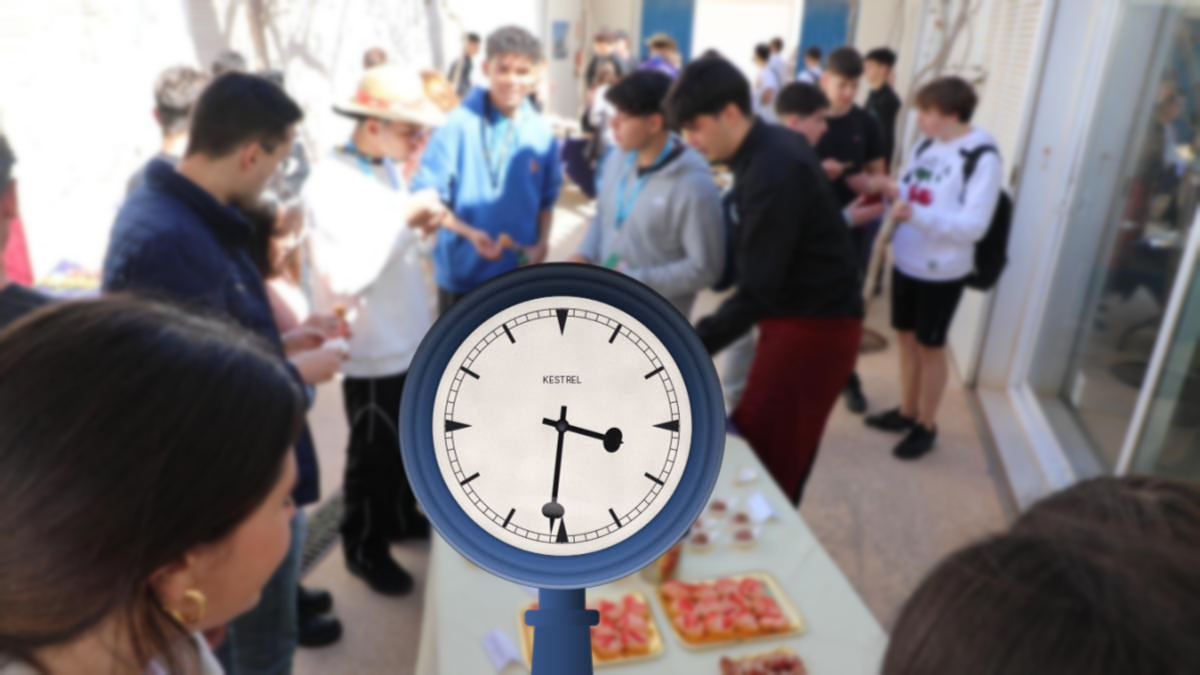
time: 3:31
